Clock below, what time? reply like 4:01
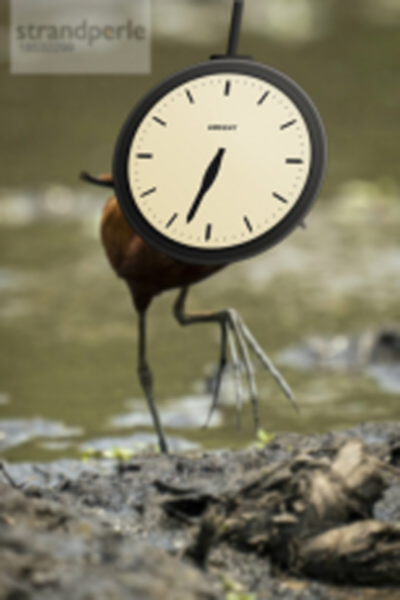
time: 6:33
